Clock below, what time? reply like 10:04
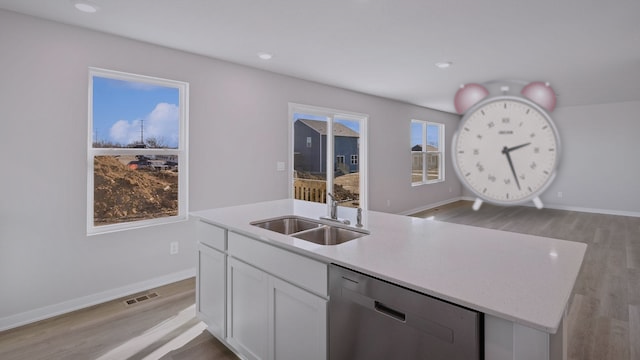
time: 2:27
